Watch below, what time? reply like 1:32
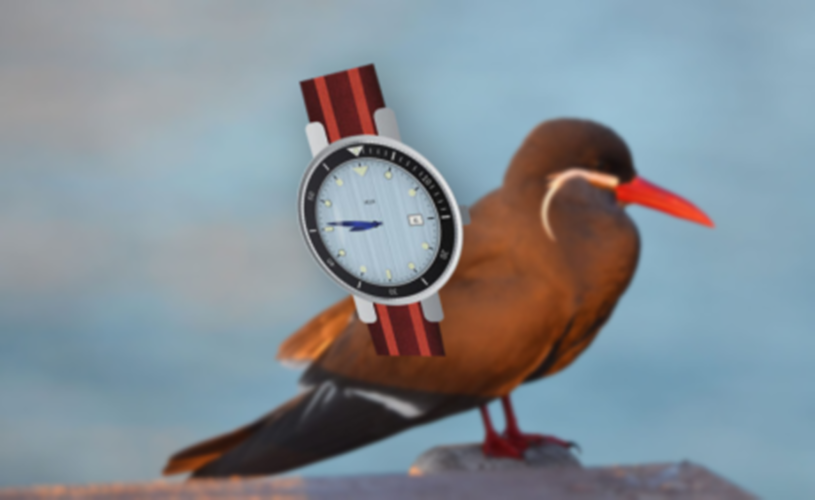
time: 8:46
